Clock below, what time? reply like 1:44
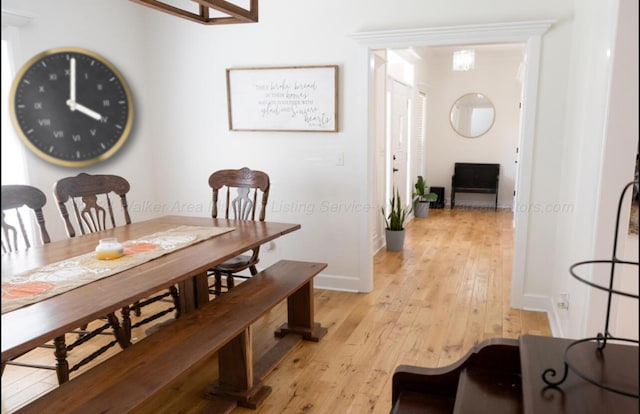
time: 4:01
